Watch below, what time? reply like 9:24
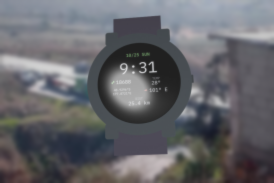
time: 9:31
